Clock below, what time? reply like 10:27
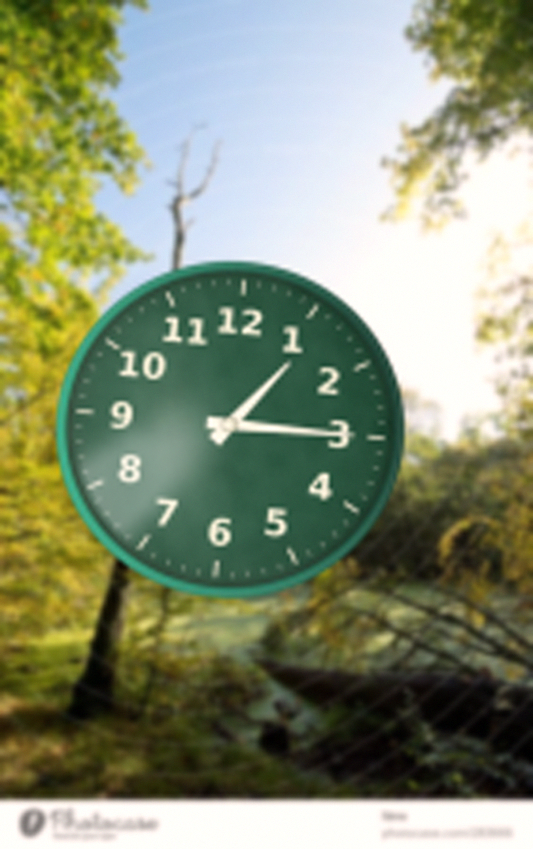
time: 1:15
